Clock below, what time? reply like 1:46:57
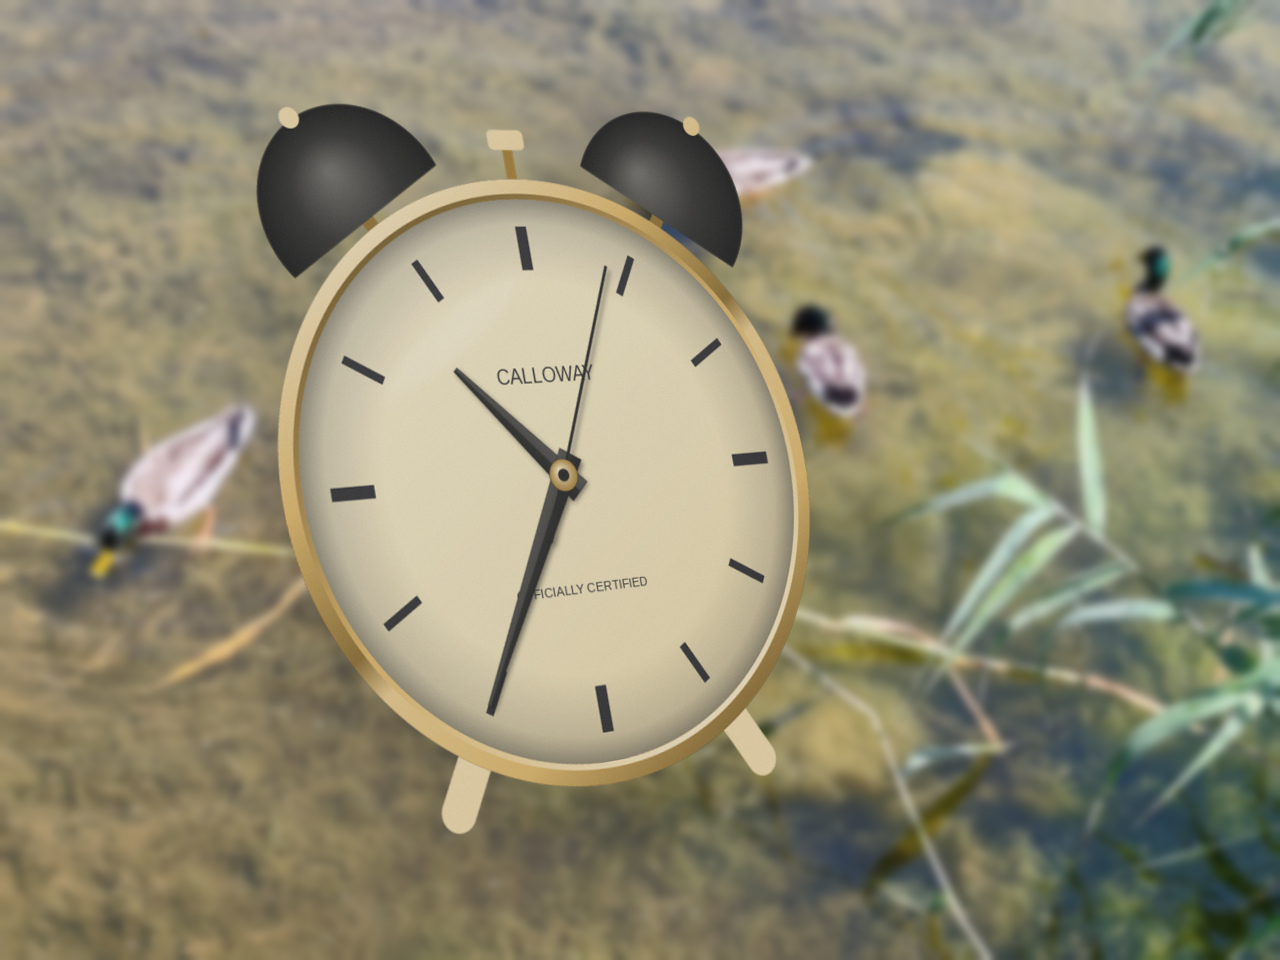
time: 10:35:04
